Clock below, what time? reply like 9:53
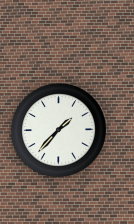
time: 1:37
